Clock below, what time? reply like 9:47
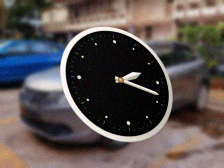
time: 2:18
